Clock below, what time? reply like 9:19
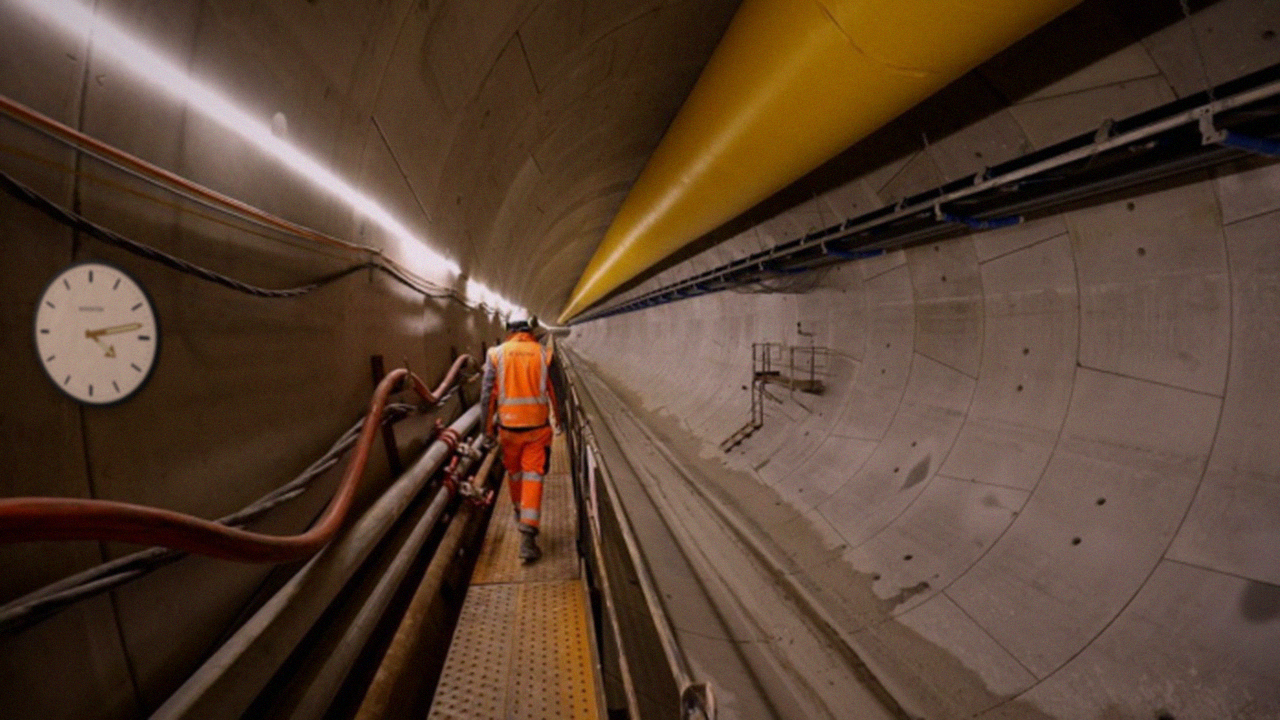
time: 4:13
